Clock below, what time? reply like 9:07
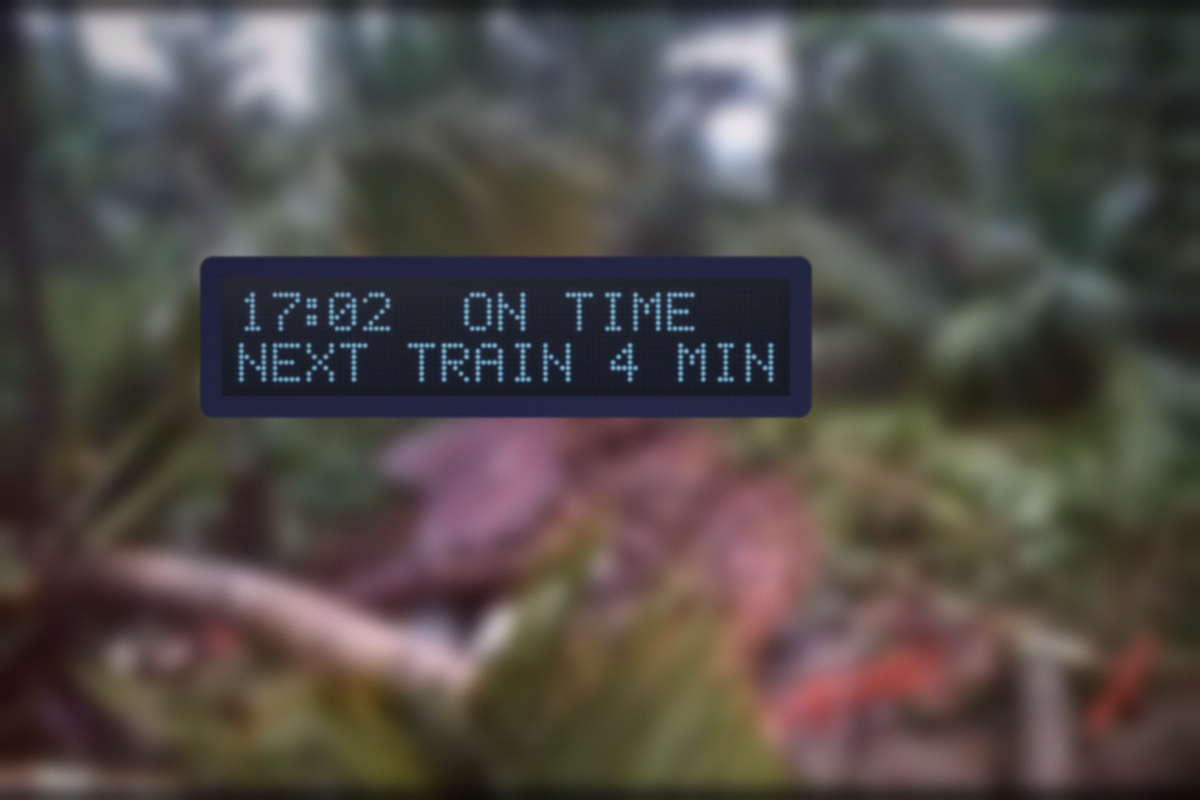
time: 17:02
